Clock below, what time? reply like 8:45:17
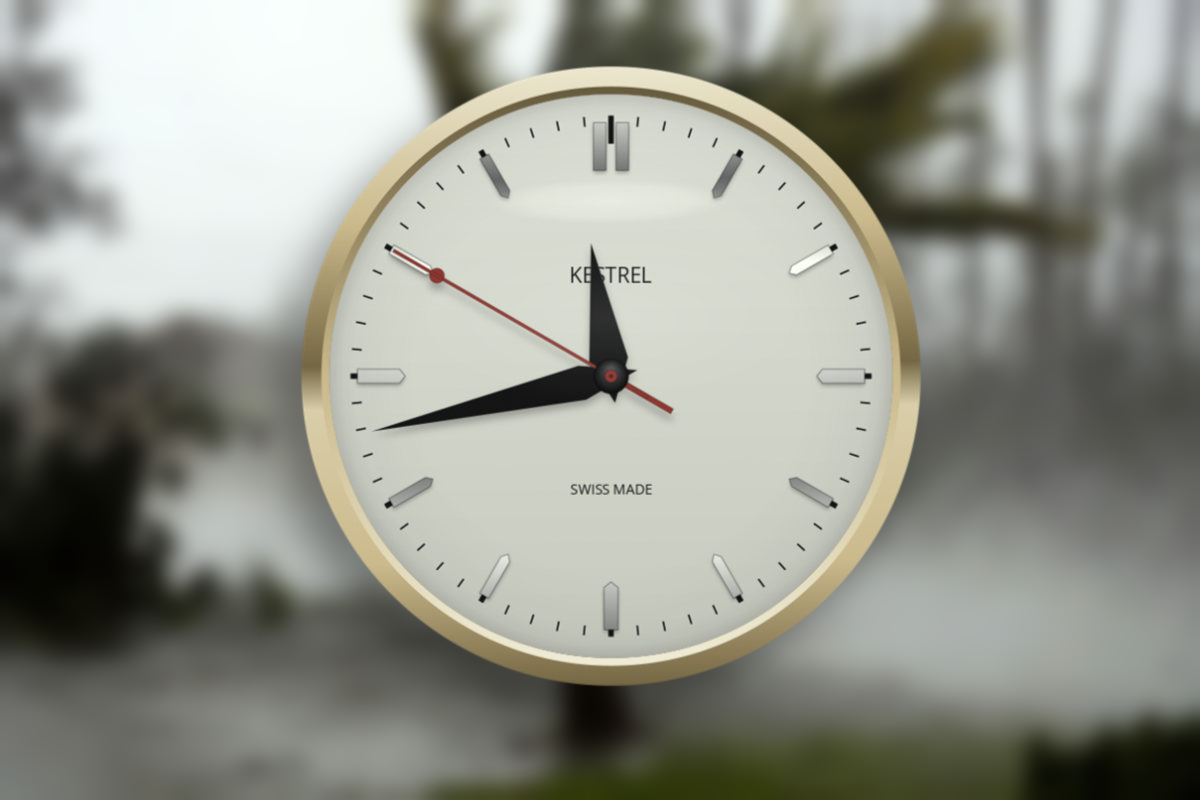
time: 11:42:50
